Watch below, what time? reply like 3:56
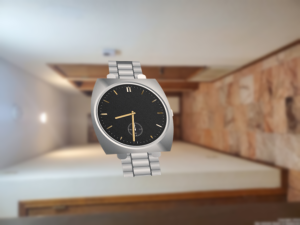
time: 8:31
